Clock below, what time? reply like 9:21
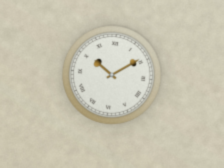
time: 10:09
